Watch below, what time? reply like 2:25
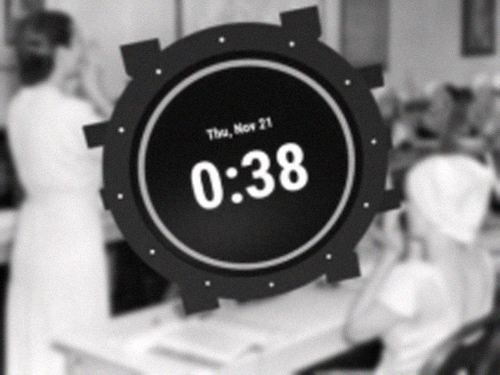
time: 0:38
